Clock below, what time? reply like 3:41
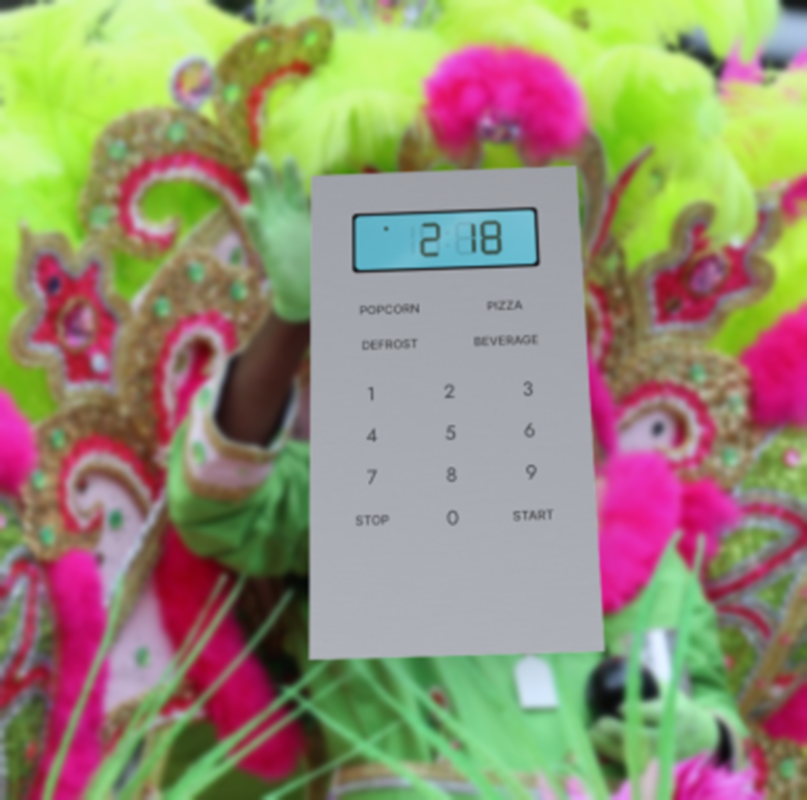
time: 2:18
